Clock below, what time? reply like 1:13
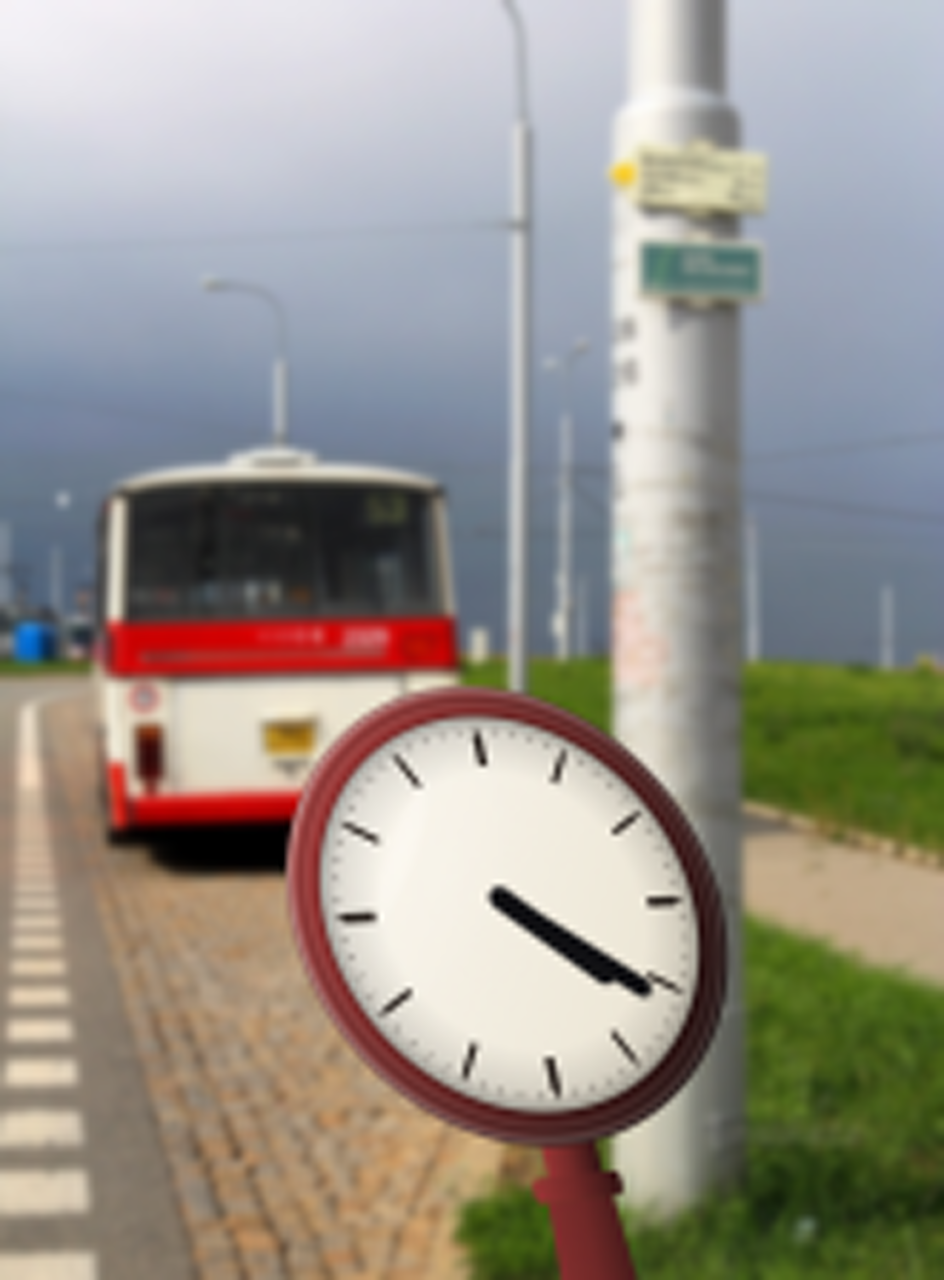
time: 4:21
